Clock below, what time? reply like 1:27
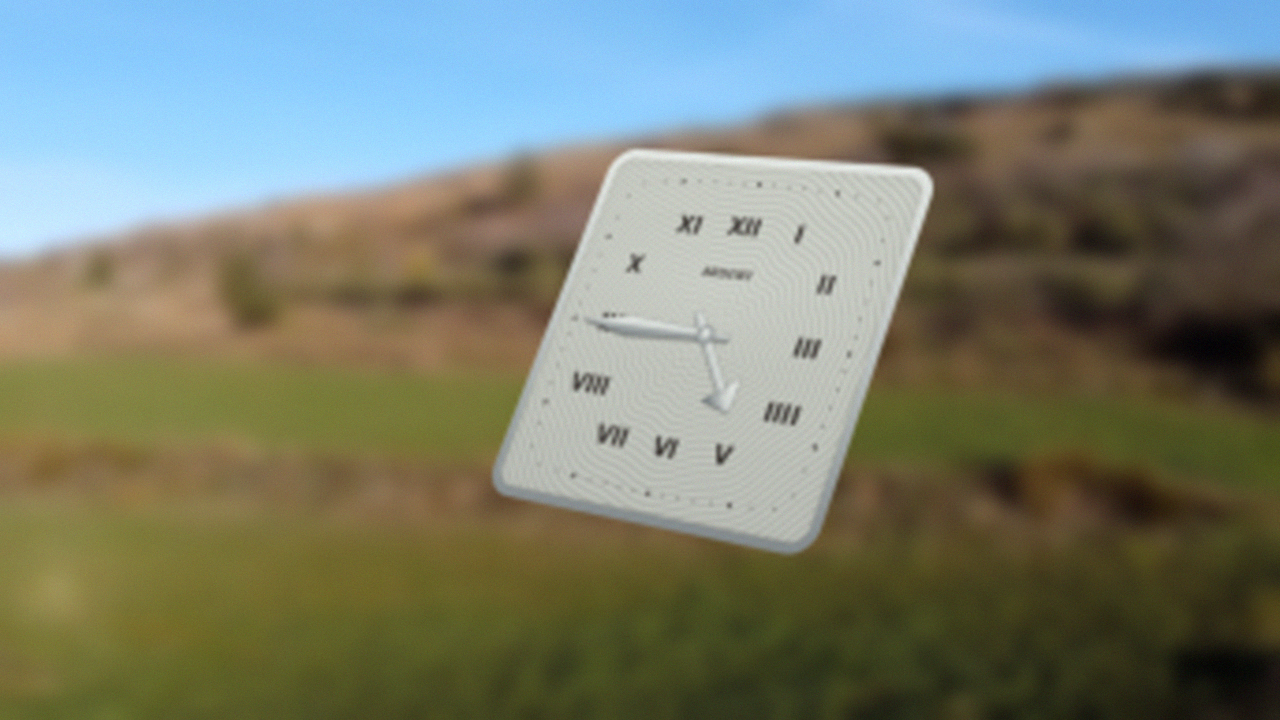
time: 4:45
